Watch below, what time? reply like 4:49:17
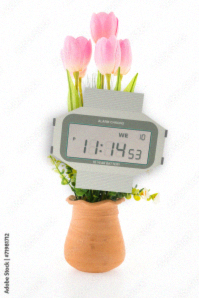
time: 11:14:53
